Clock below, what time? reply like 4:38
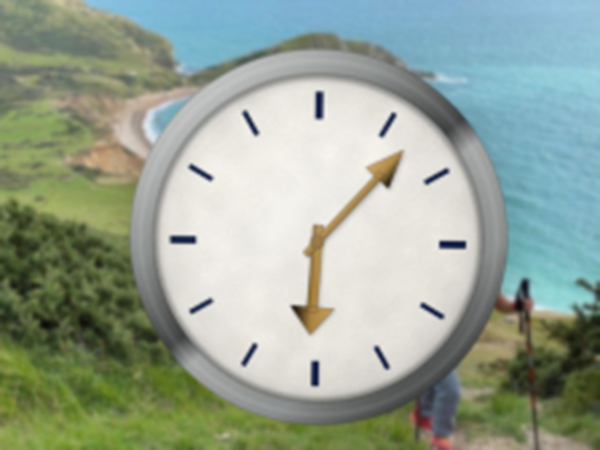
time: 6:07
